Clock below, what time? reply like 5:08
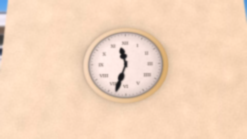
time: 11:33
